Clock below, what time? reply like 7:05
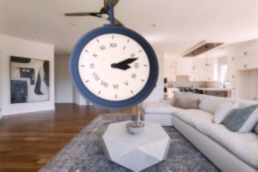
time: 3:12
